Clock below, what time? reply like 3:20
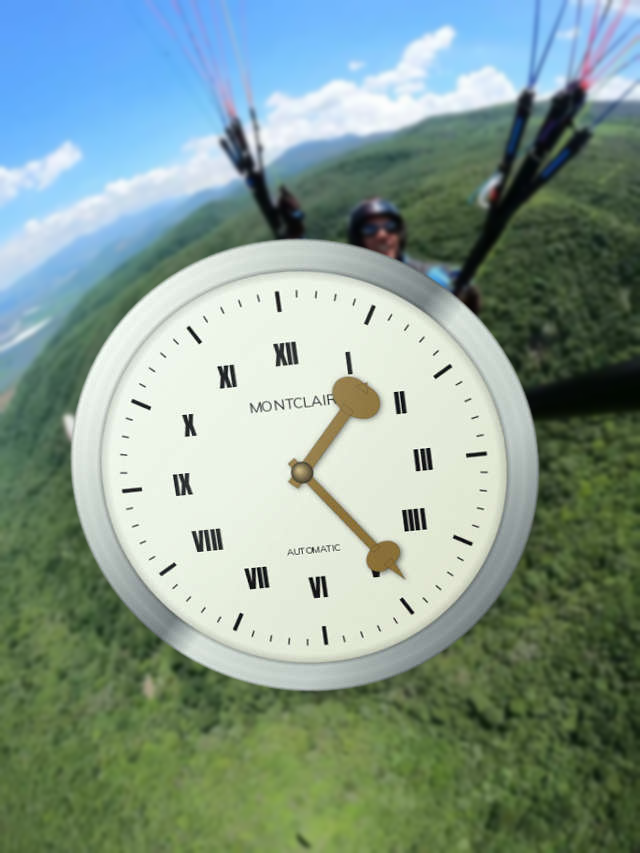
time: 1:24
